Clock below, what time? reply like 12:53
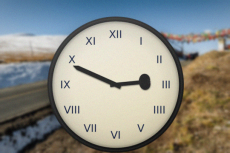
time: 2:49
